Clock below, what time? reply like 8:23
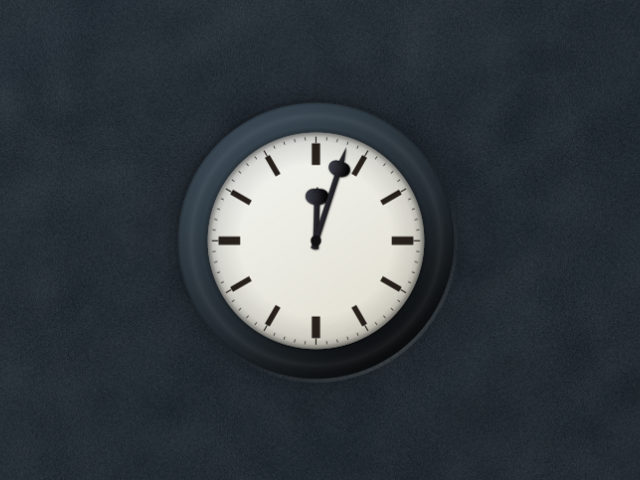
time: 12:03
